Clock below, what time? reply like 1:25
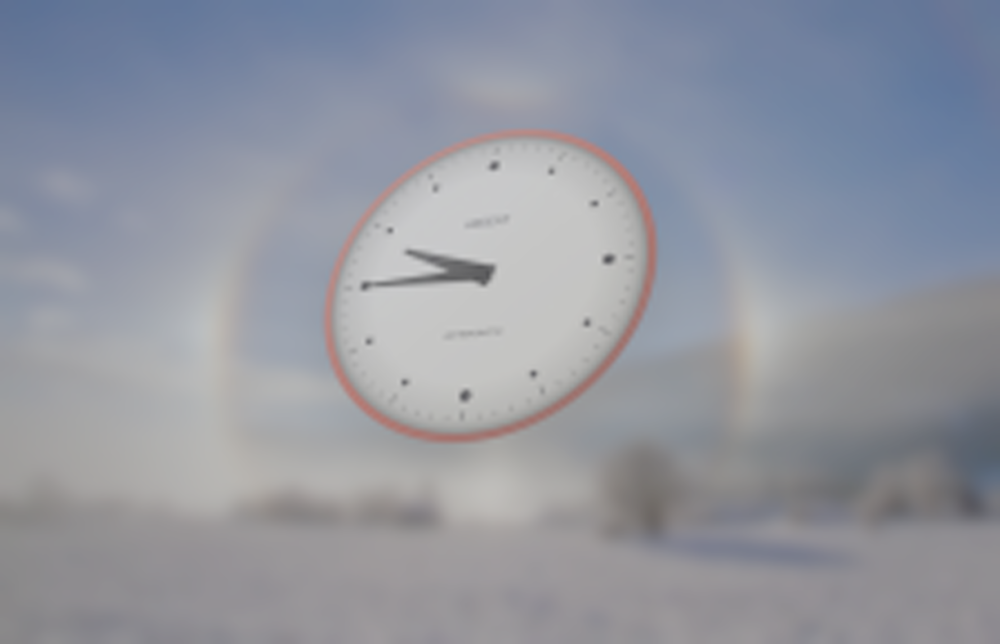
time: 9:45
